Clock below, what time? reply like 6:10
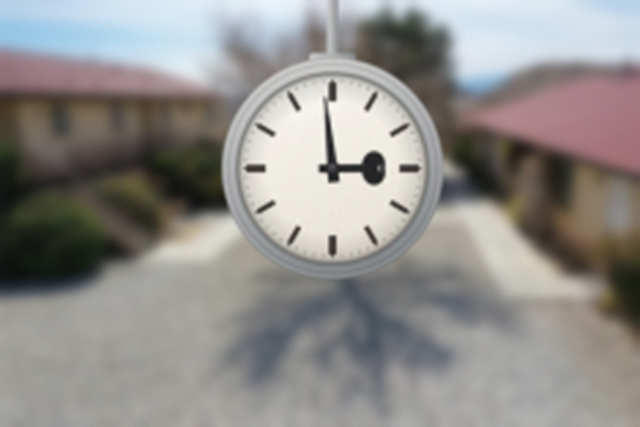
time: 2:59
